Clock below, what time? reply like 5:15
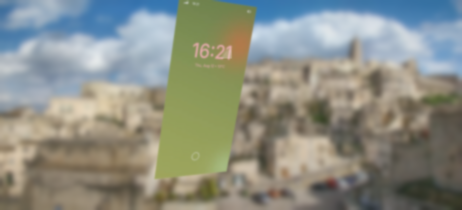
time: 16:21
